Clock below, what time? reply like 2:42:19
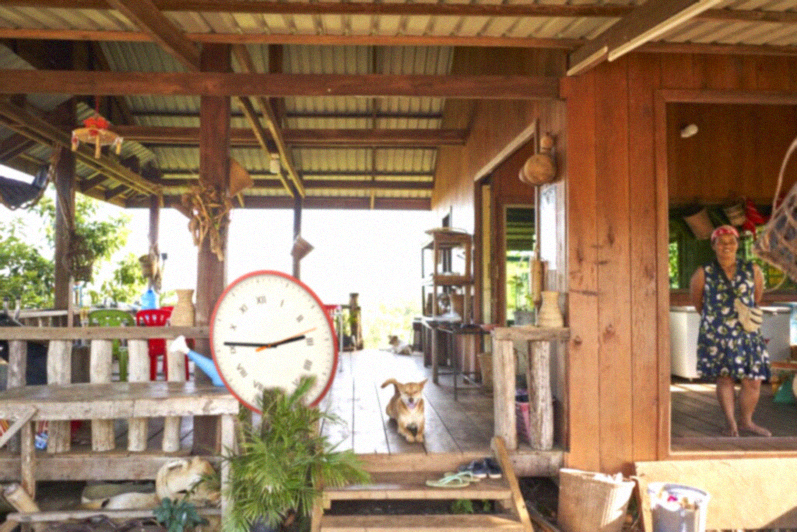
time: 2:46:13
